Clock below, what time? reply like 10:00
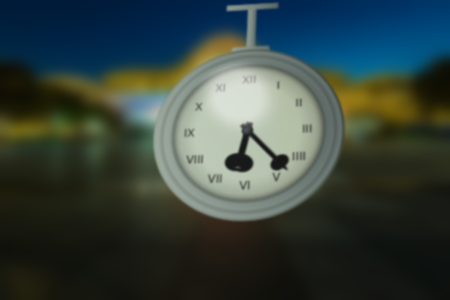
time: 6:23
